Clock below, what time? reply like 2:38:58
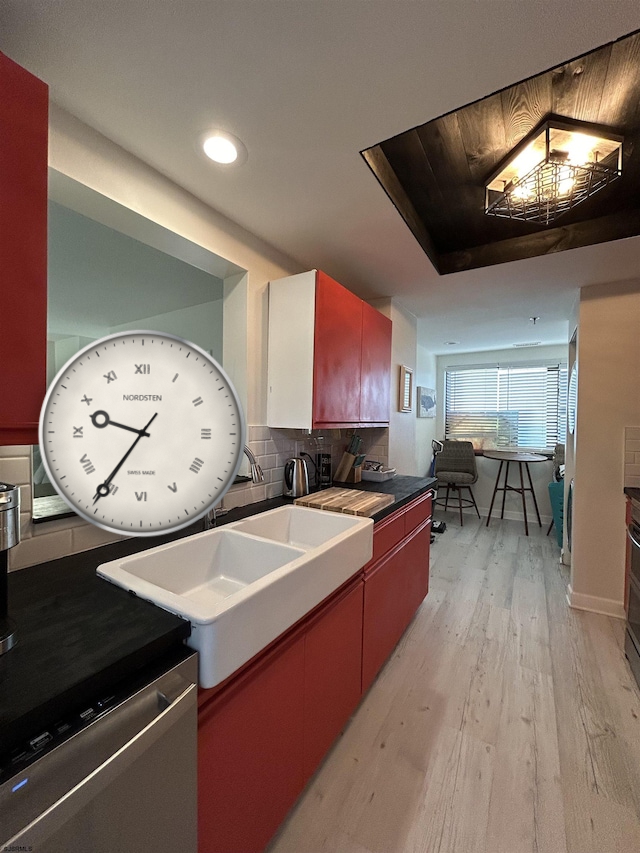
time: 9:35:36
